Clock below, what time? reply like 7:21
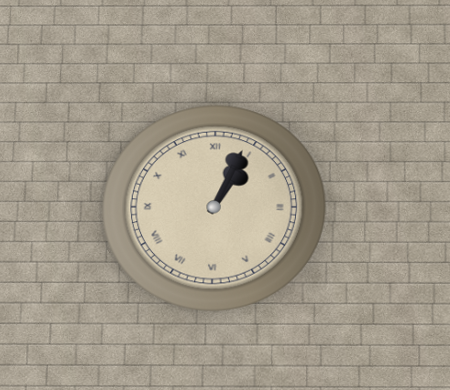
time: 1:04
